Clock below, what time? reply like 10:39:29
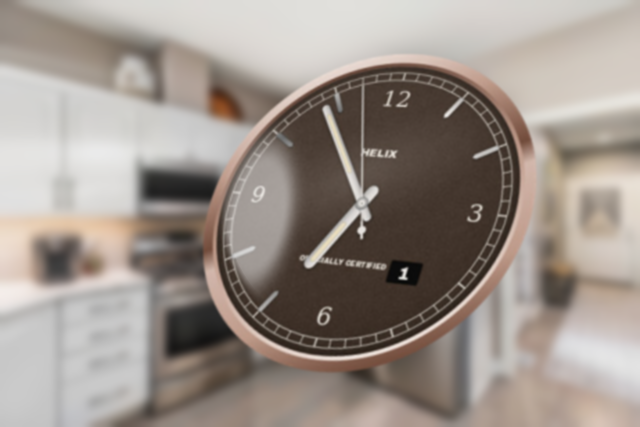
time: 6:53:57
